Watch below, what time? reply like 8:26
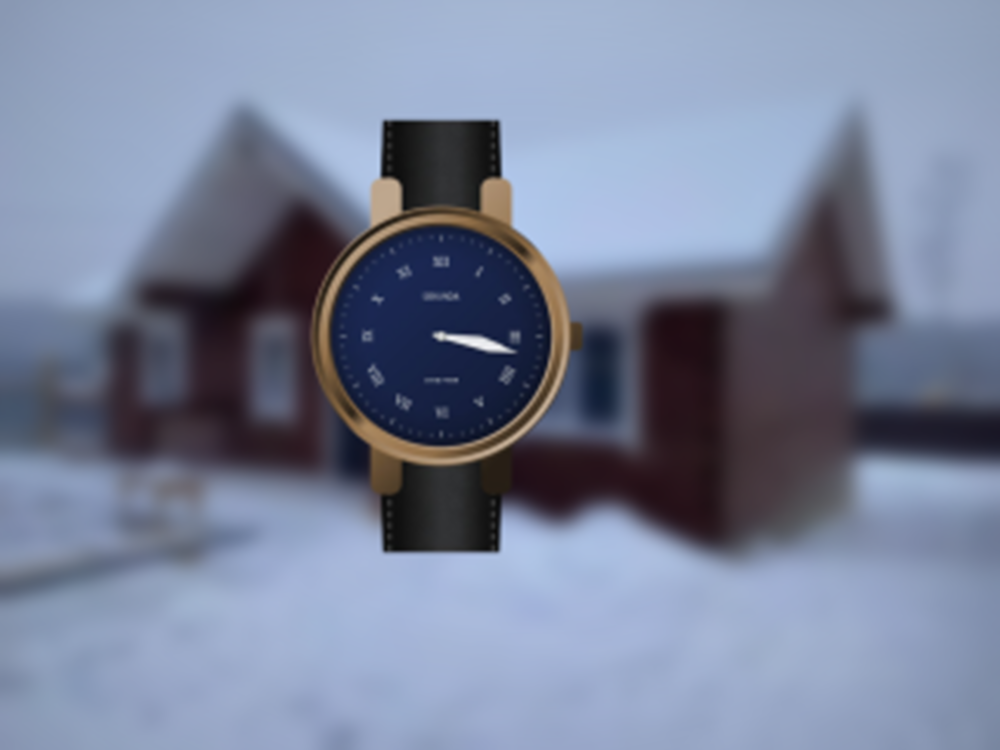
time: 3:17
